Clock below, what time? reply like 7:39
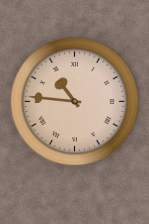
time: 10:46
